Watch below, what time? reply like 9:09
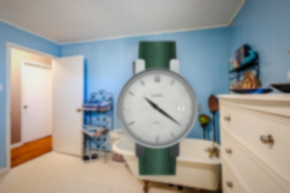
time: 10:21
